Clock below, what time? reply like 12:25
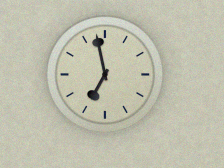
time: 6:58
